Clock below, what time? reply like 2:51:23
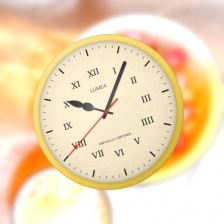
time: 10:06:40
